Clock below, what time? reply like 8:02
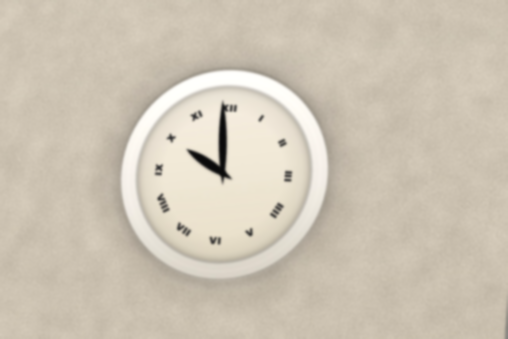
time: 9:59
